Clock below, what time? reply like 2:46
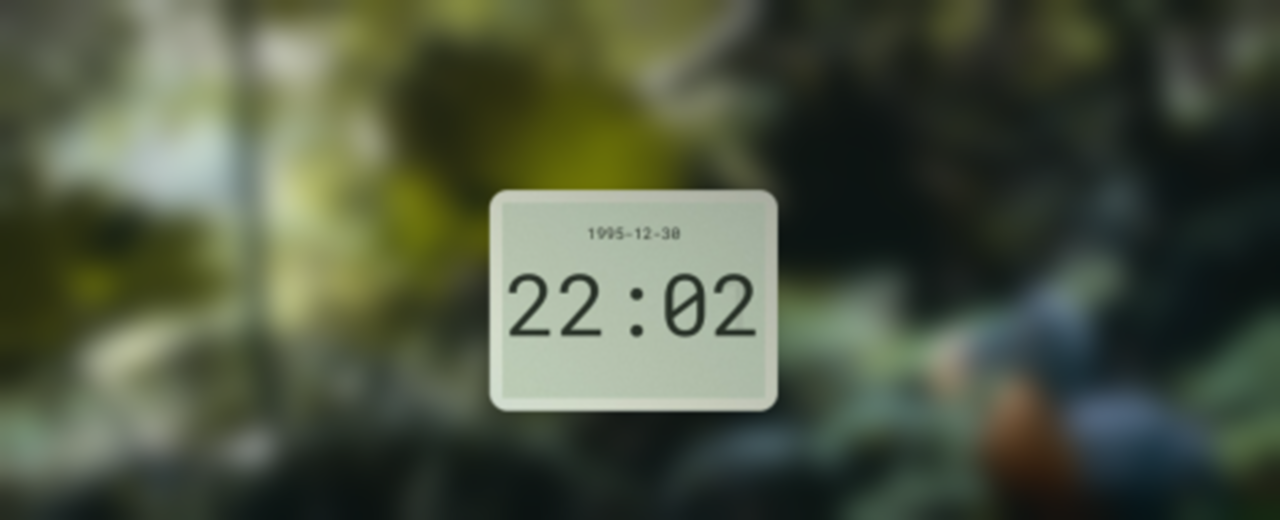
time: 22:02
